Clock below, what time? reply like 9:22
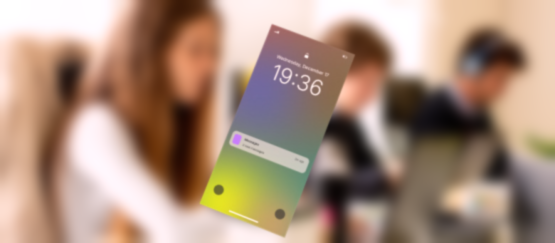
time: 19:36
